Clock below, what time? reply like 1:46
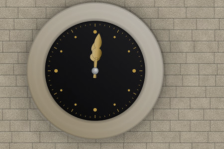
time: 12:01
